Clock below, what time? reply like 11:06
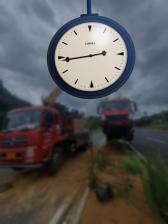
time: 2:44
